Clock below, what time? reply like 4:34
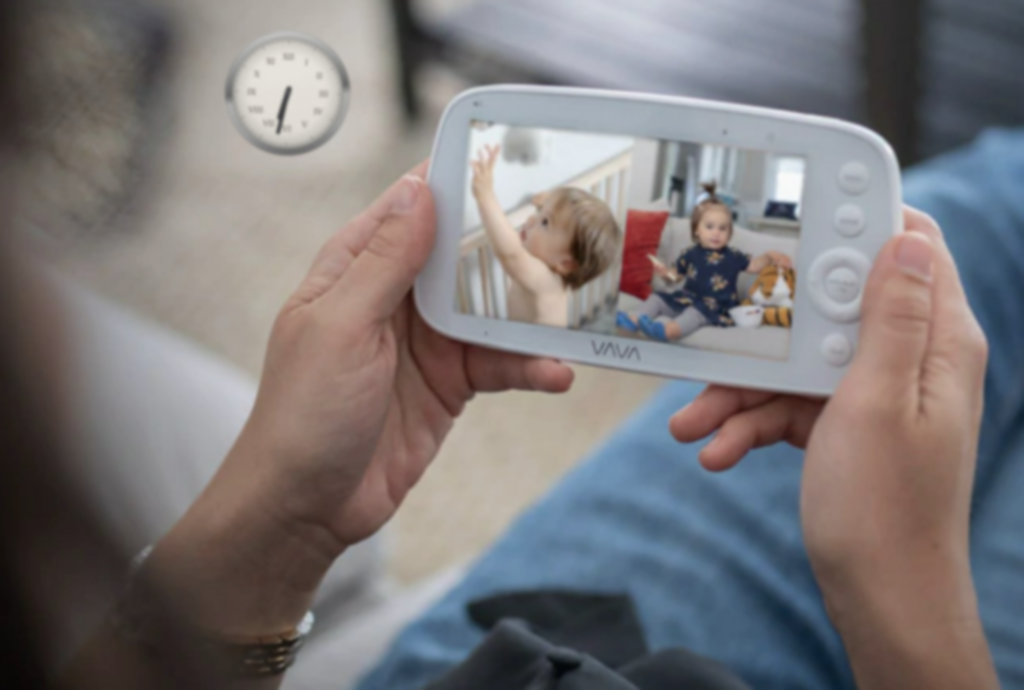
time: 6:32
